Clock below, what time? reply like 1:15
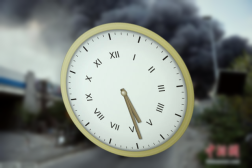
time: 5:29
